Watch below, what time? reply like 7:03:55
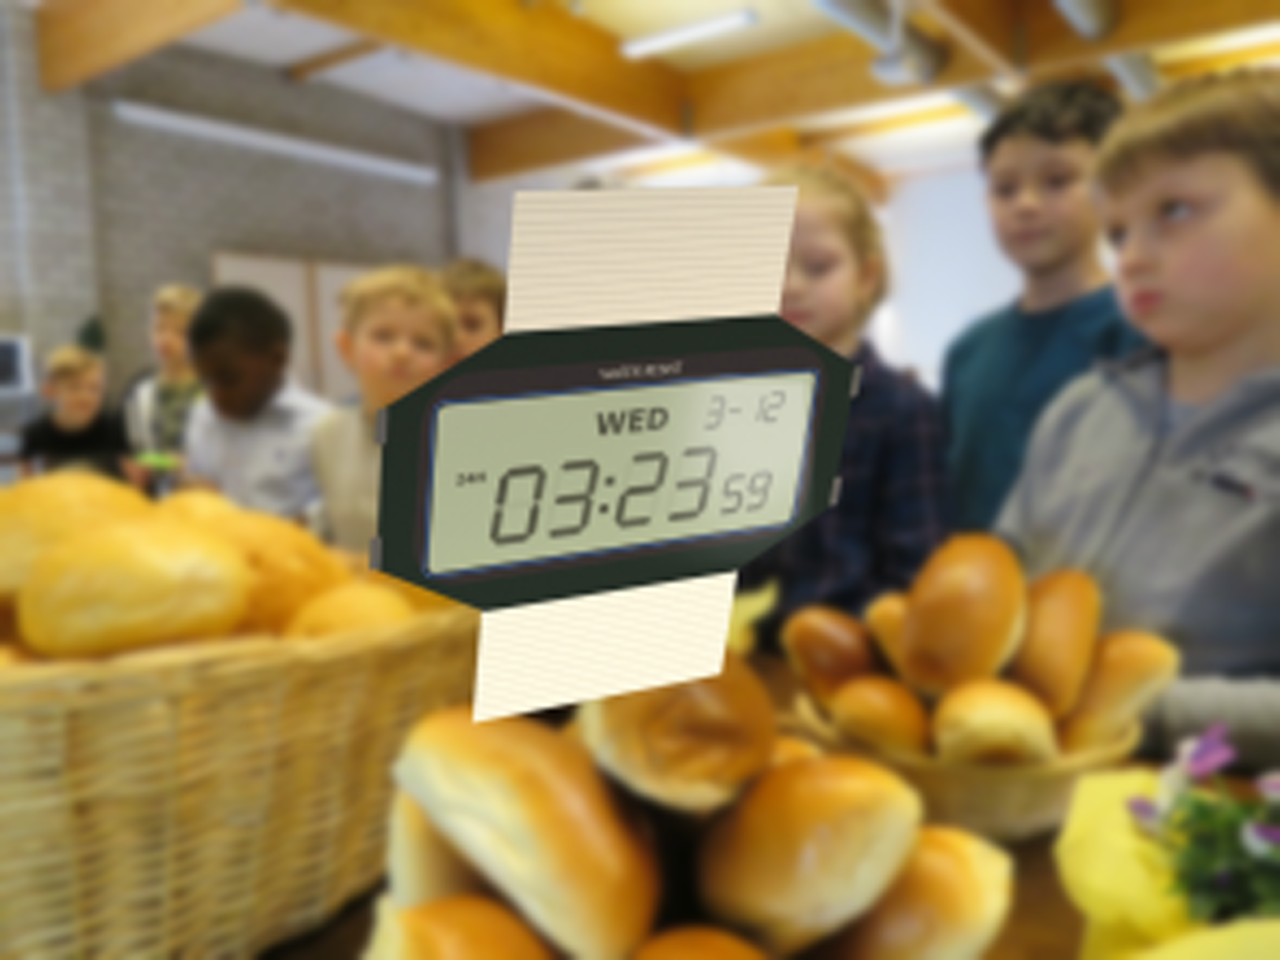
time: 3:23:59
